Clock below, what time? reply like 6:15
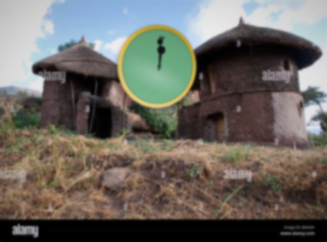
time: 11:59
